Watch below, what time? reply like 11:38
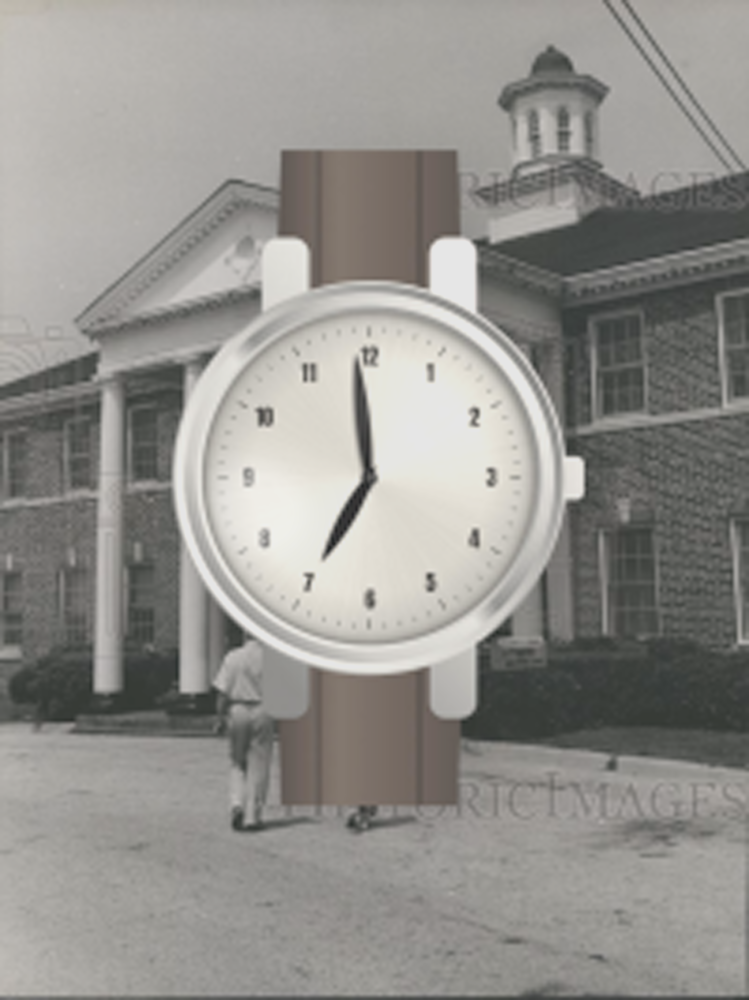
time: 6:59
